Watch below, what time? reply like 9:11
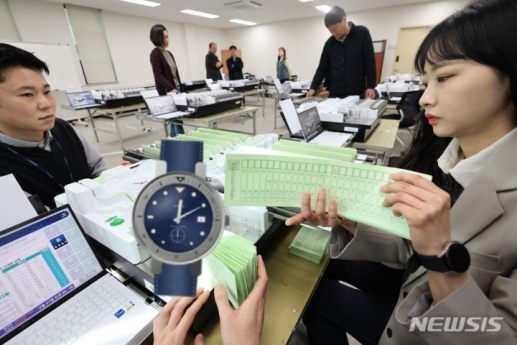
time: 12:10
